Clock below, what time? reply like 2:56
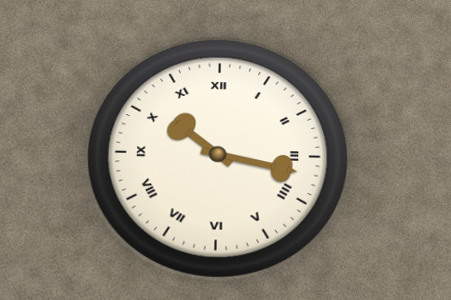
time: 10:17
